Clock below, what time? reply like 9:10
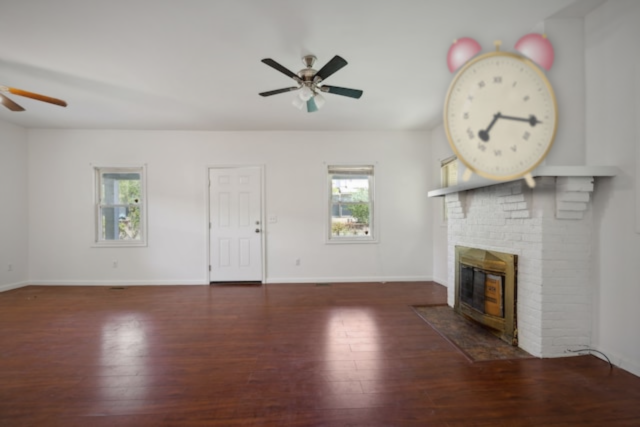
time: 7:16
